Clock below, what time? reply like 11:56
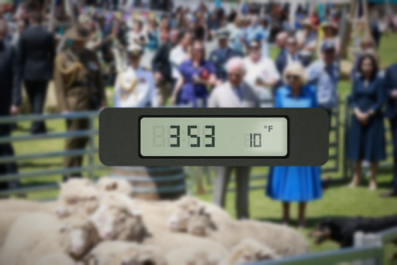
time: 3:53
